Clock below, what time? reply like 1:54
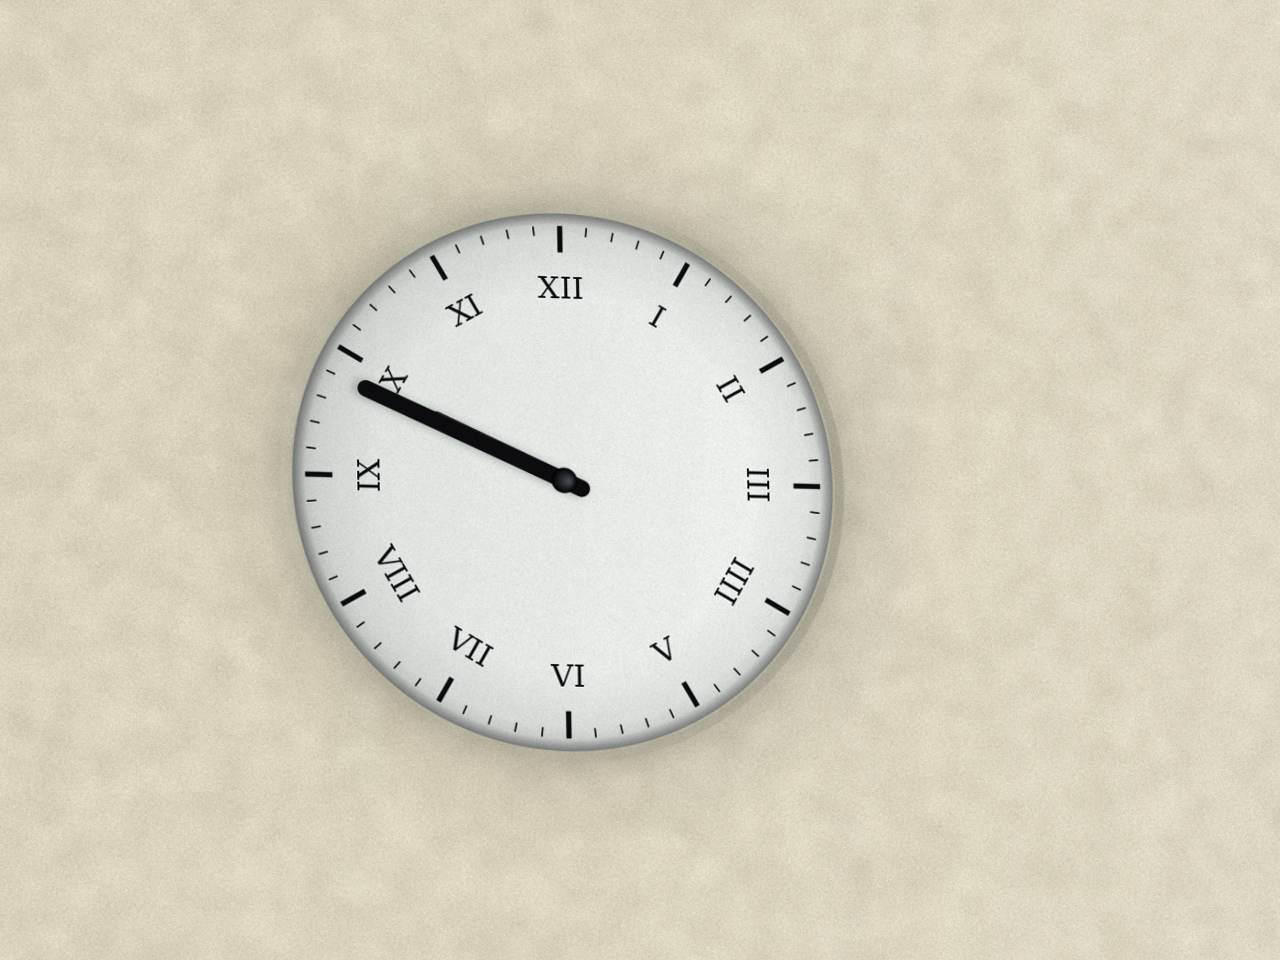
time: 9:49
